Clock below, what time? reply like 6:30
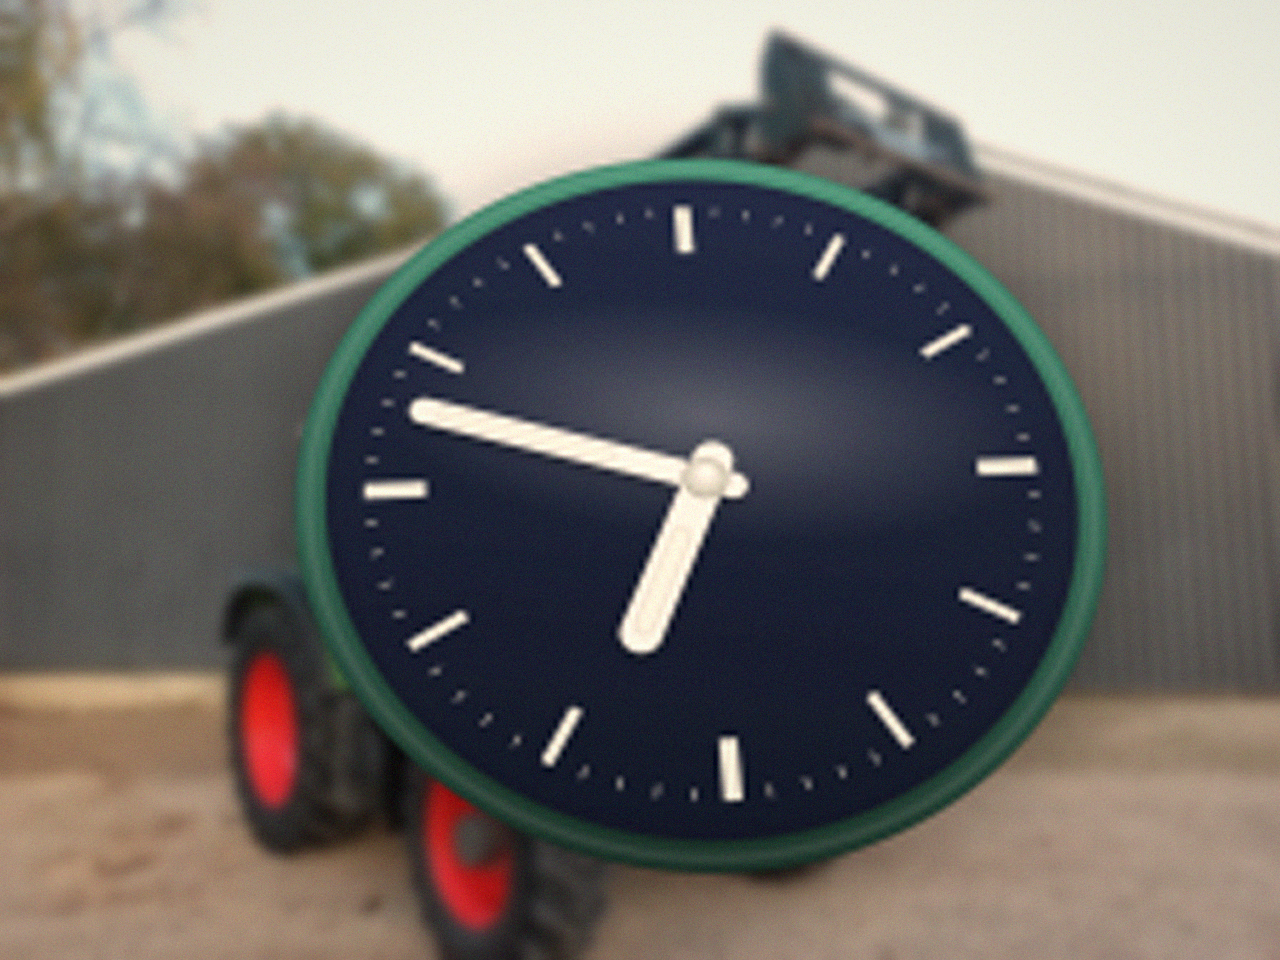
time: 6:48
